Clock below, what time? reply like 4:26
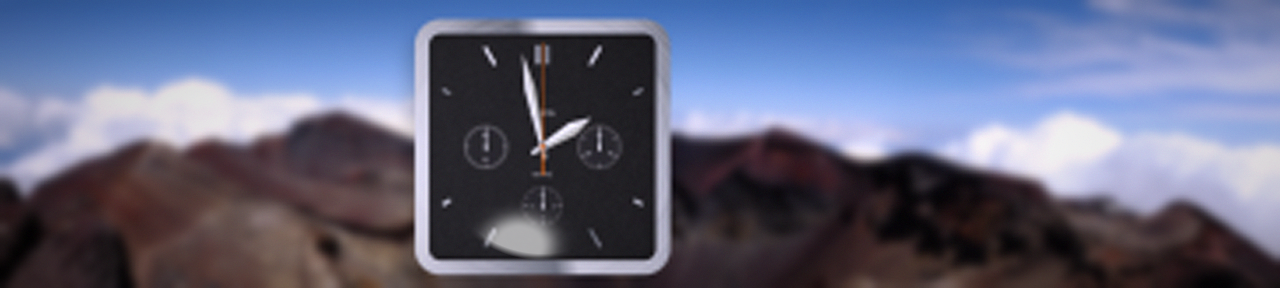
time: 1:58
